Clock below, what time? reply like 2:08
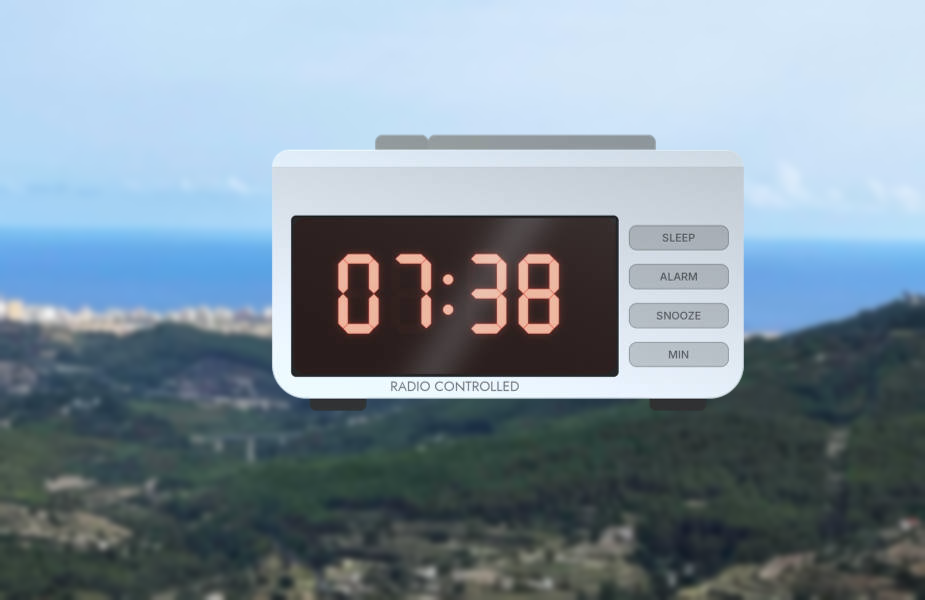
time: 7:38
